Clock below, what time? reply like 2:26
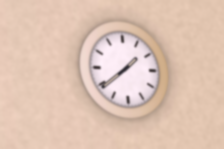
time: 1:39
